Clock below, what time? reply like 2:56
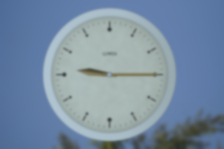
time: 9:15
